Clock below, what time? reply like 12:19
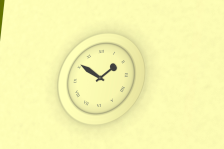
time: 1:51
